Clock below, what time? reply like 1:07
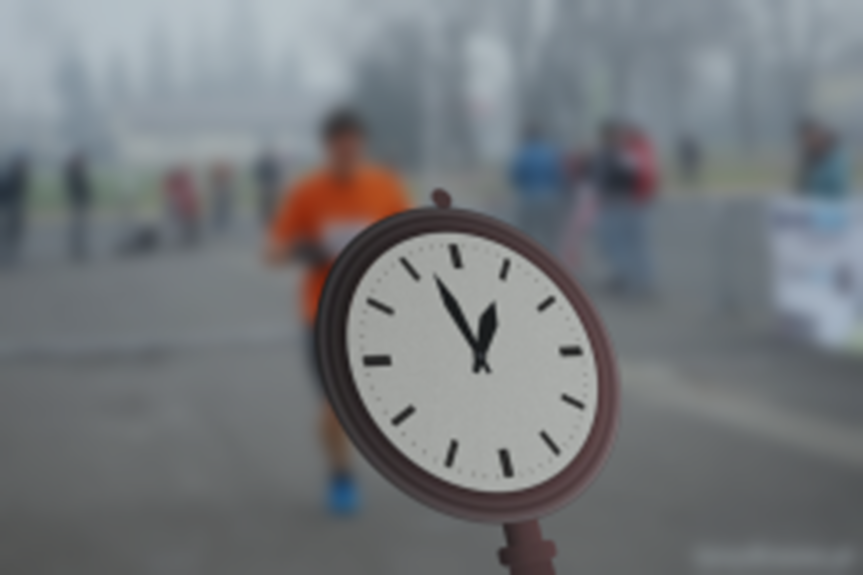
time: 12:57
